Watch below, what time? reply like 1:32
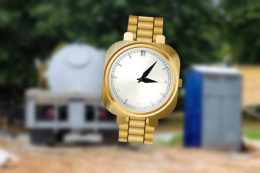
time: 3:06
